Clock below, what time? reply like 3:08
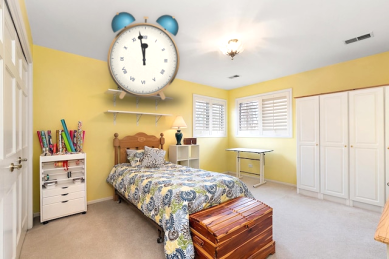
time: 11:58
